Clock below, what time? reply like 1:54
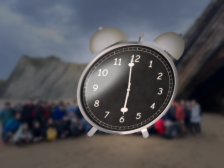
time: 5:59
